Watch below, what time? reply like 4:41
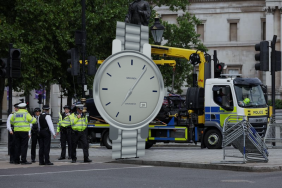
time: 7:06
